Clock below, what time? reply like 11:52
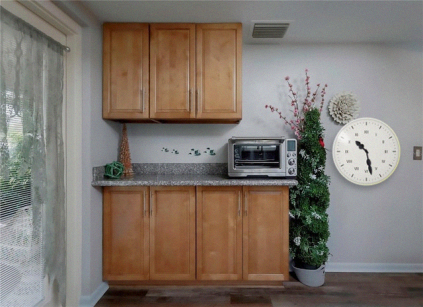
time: 10:28
